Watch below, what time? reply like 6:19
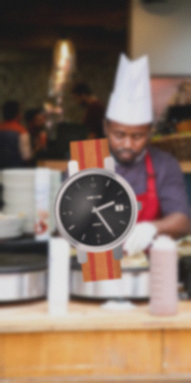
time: 2:25
